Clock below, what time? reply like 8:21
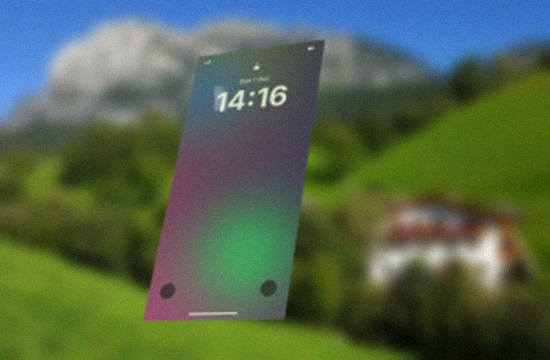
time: 14:16
